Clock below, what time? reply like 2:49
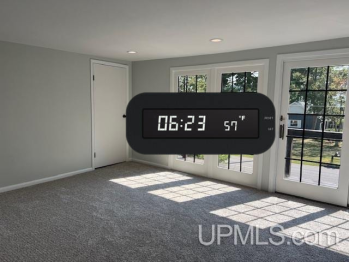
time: 6:23
